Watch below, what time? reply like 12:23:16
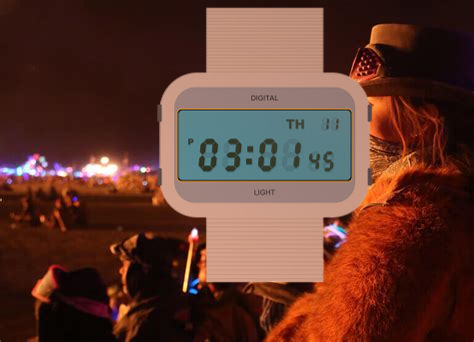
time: 3:01:45
